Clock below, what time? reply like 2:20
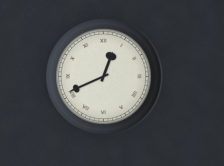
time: 12:41
